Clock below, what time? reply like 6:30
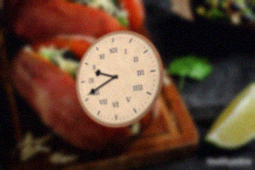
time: 9:41
